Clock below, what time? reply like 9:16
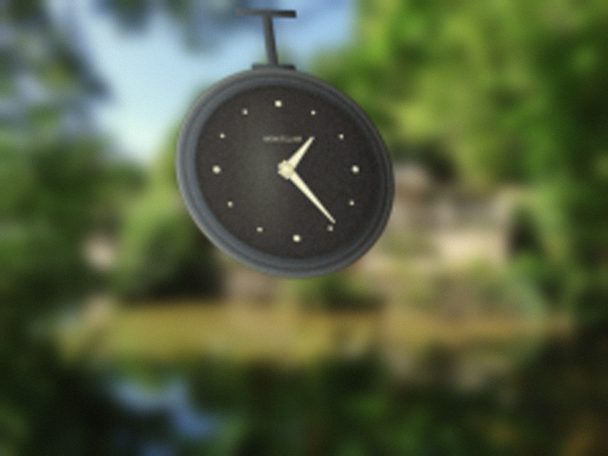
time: 1:24
